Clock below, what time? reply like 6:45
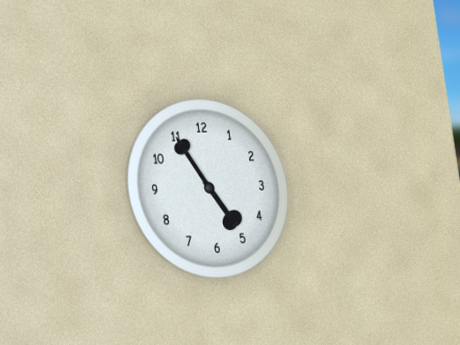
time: 4:55
